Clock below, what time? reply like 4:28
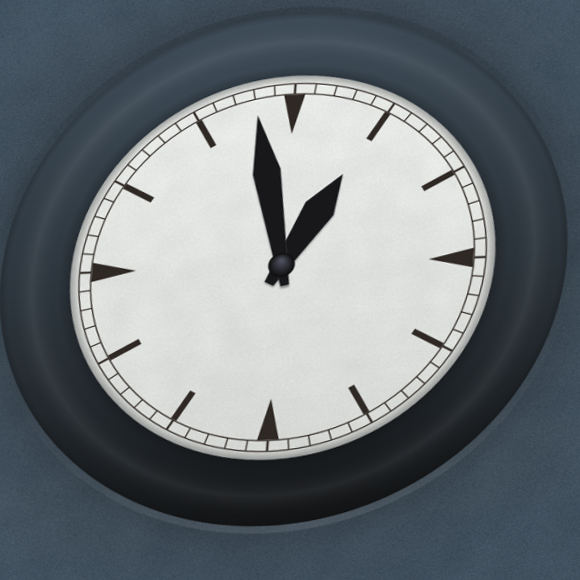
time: 12:58
